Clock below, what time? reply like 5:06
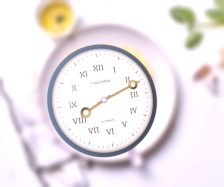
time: 8:12
